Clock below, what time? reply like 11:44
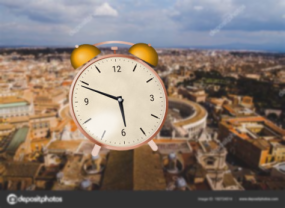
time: 5:49
